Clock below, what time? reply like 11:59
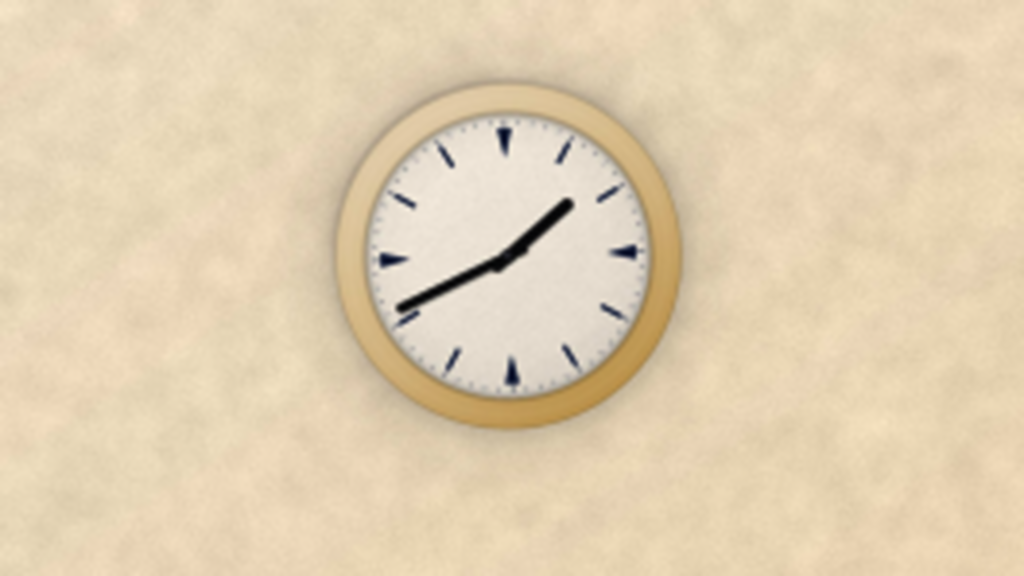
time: 1:41
